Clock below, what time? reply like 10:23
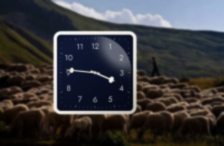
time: 3:46
